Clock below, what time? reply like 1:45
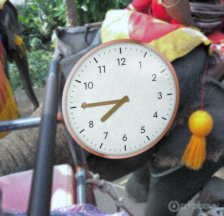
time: 7:45
